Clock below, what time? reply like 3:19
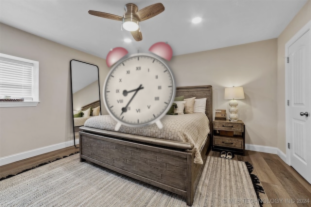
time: 8:36
